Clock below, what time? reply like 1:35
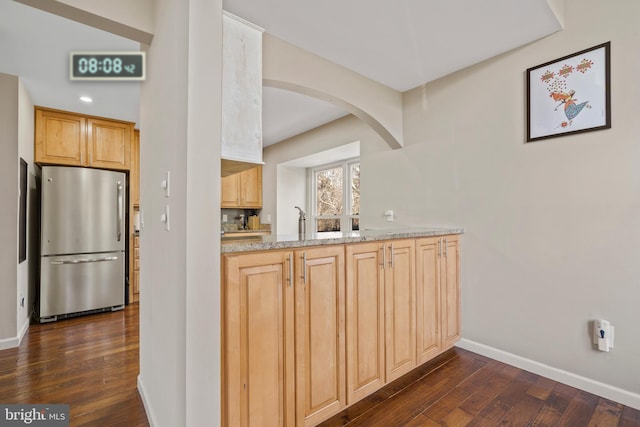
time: 8:08
